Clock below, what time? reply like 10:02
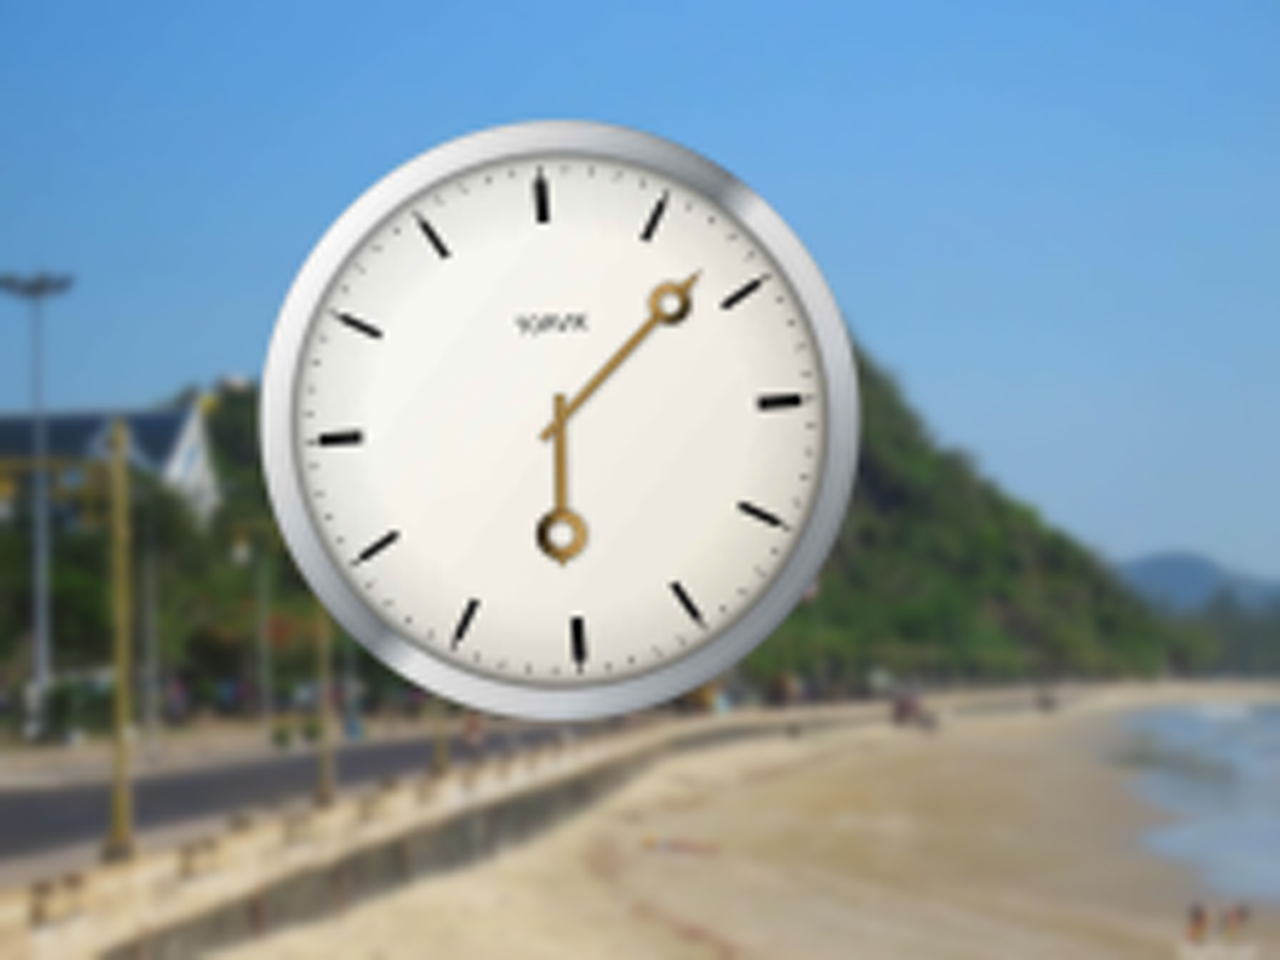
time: 6:08
